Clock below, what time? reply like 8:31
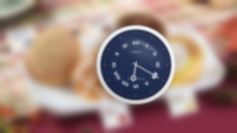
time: 6:20
